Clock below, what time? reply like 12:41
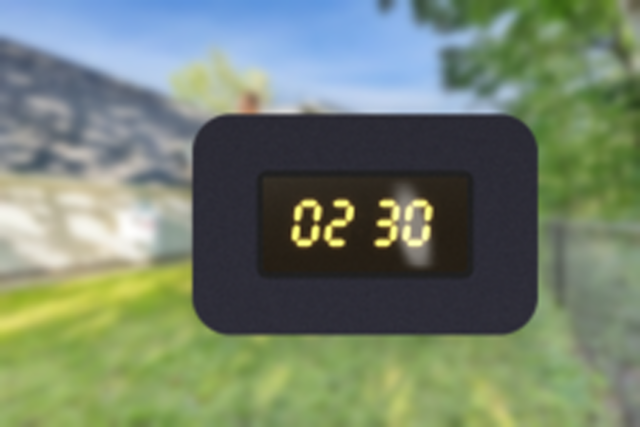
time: 2:30
